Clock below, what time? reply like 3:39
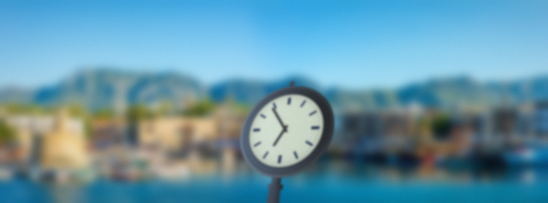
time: 6:54
